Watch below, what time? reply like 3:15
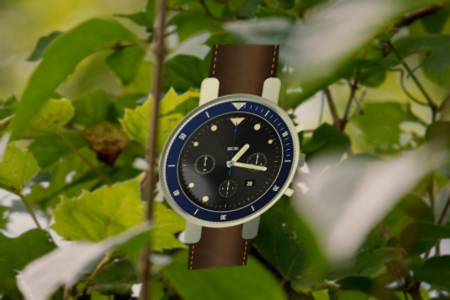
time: 1:17
